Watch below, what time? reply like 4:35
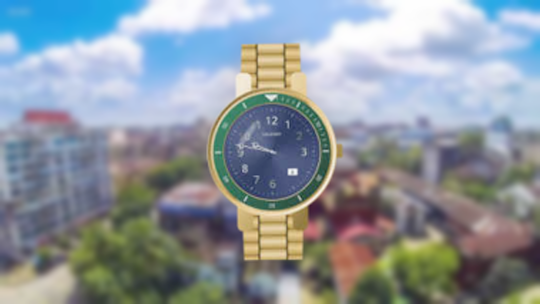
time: 9:47
